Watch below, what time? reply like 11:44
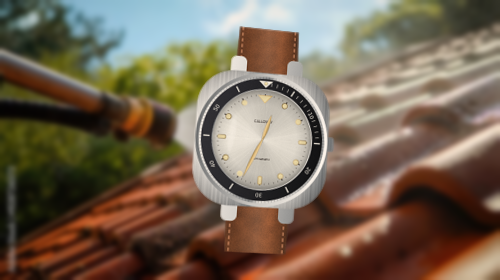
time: 12:34
